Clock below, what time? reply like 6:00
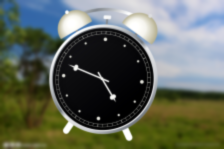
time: 4:48
